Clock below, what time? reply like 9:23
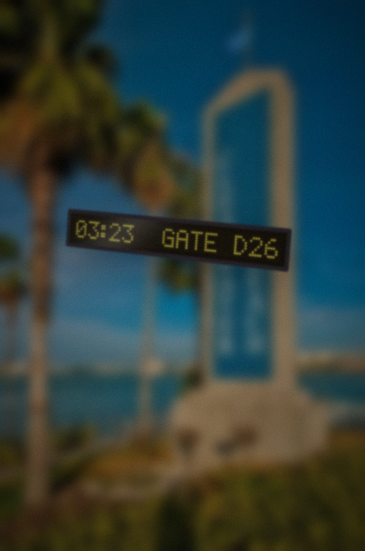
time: 3:23
